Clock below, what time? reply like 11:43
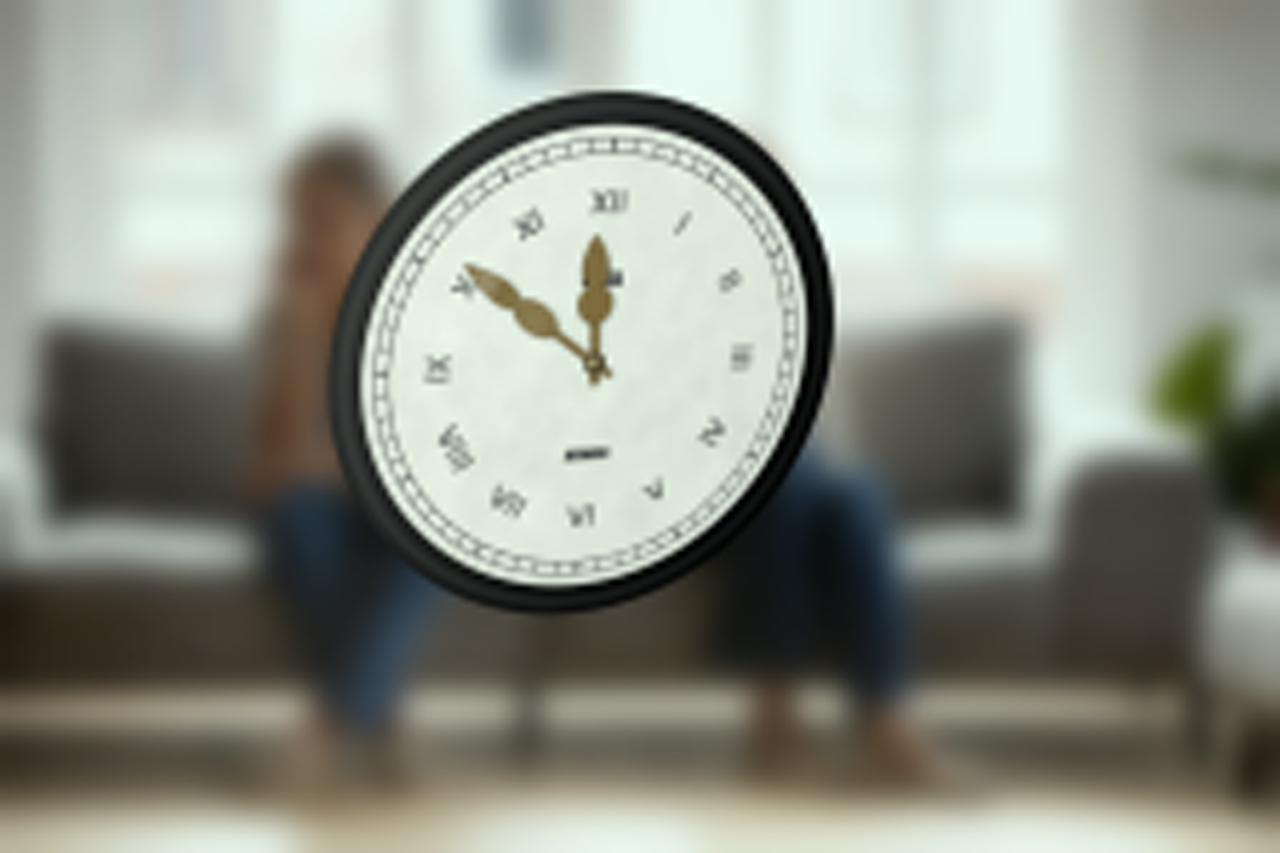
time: 11:51
